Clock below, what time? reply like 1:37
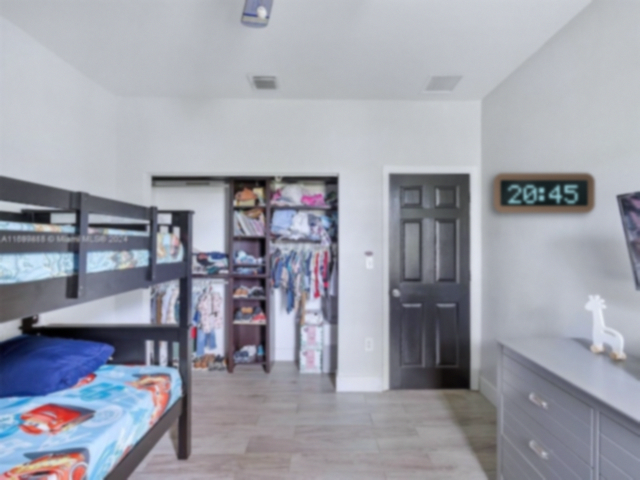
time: 20:45
